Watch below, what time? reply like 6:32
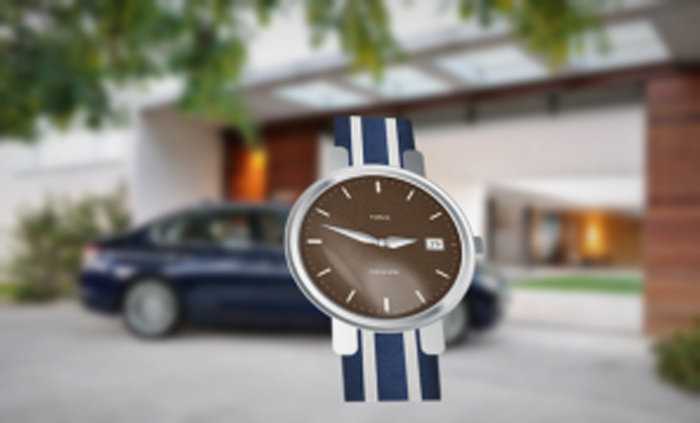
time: 2:48
